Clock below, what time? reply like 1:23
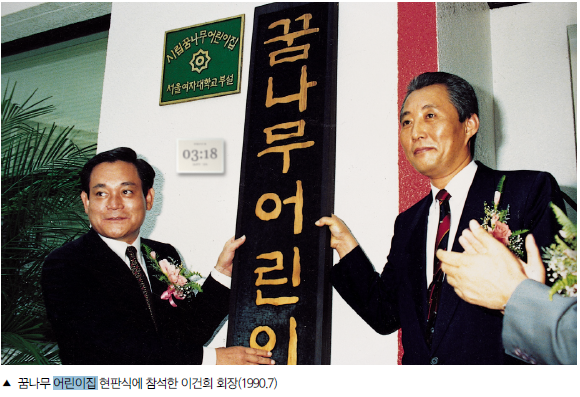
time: 3:18
